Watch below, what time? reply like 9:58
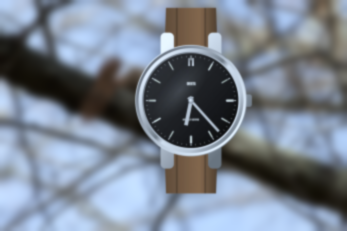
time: 6:23
